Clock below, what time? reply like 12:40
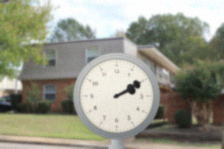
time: 2:10
